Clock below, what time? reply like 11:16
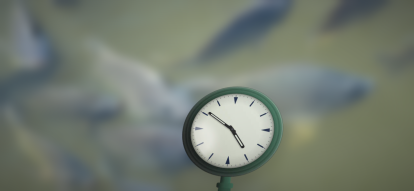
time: 4:51
